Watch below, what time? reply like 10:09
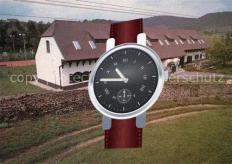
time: 10:46
